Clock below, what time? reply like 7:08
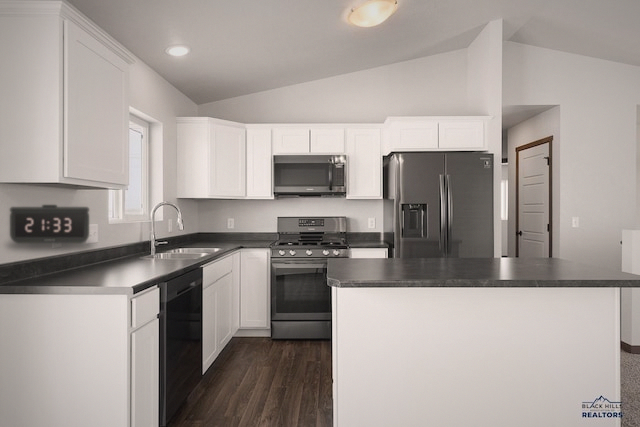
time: 21:33
